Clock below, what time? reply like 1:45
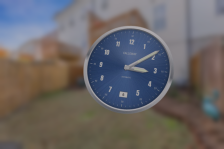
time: 3:09
